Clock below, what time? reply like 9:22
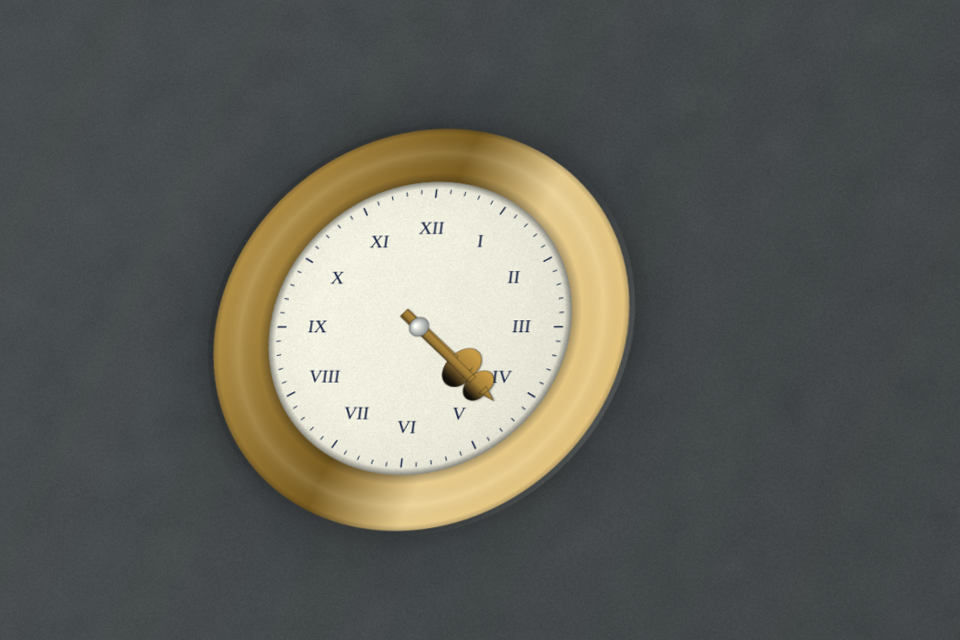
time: 4:22
